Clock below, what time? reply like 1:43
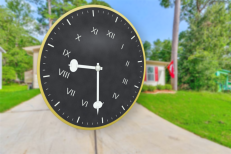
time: 8:26
